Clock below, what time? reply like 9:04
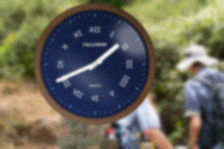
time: 1:41
